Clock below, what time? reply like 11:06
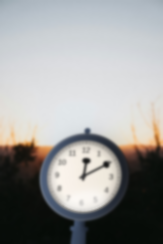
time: 12:10
